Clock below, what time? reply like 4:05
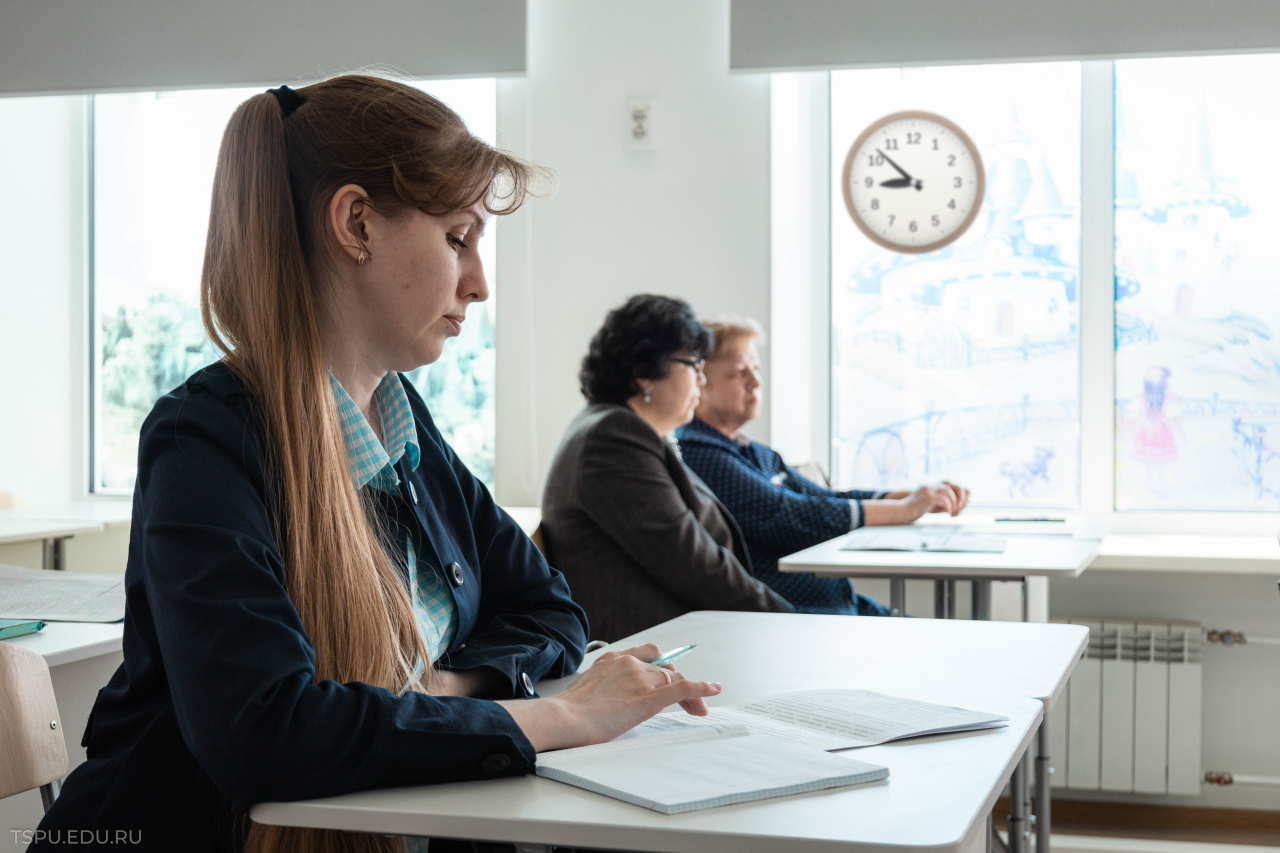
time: 8:52
